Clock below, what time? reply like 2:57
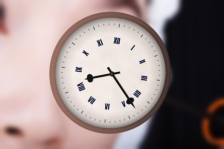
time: 8:23
